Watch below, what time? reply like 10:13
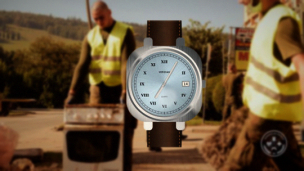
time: 7:05
